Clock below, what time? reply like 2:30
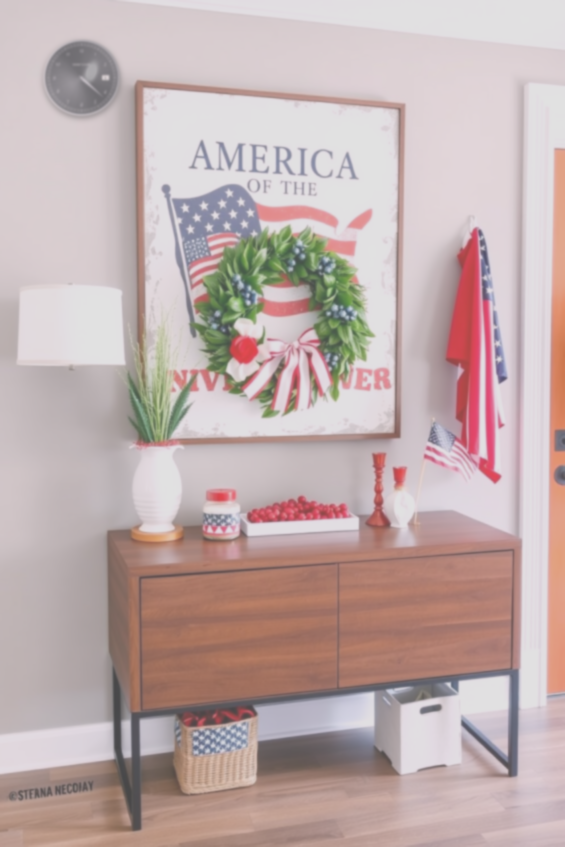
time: 4:22
